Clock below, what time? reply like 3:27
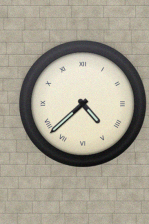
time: 4:38
